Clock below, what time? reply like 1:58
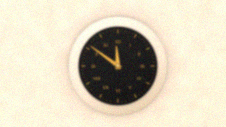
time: 11:51
